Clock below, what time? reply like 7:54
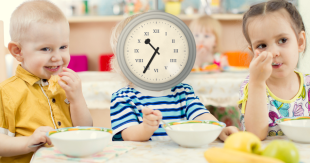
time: 10:35
